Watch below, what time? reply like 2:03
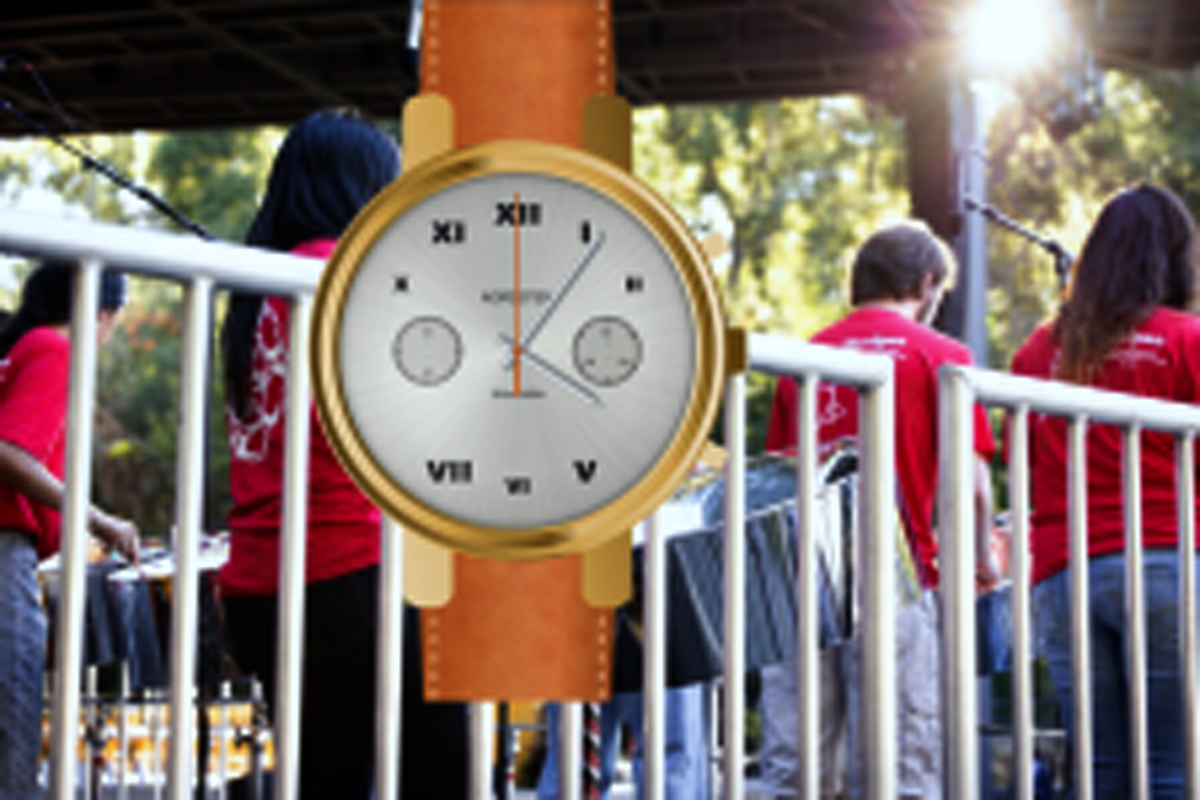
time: 4:06
